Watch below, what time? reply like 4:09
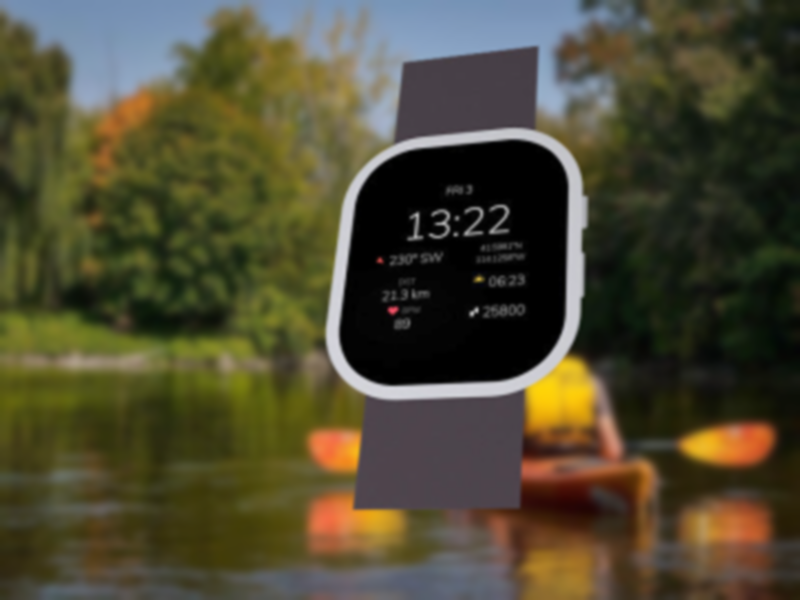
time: 13:22
